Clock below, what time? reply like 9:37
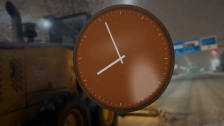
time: 7:56
